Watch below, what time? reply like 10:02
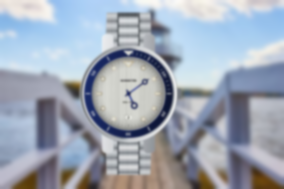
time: 5:09
